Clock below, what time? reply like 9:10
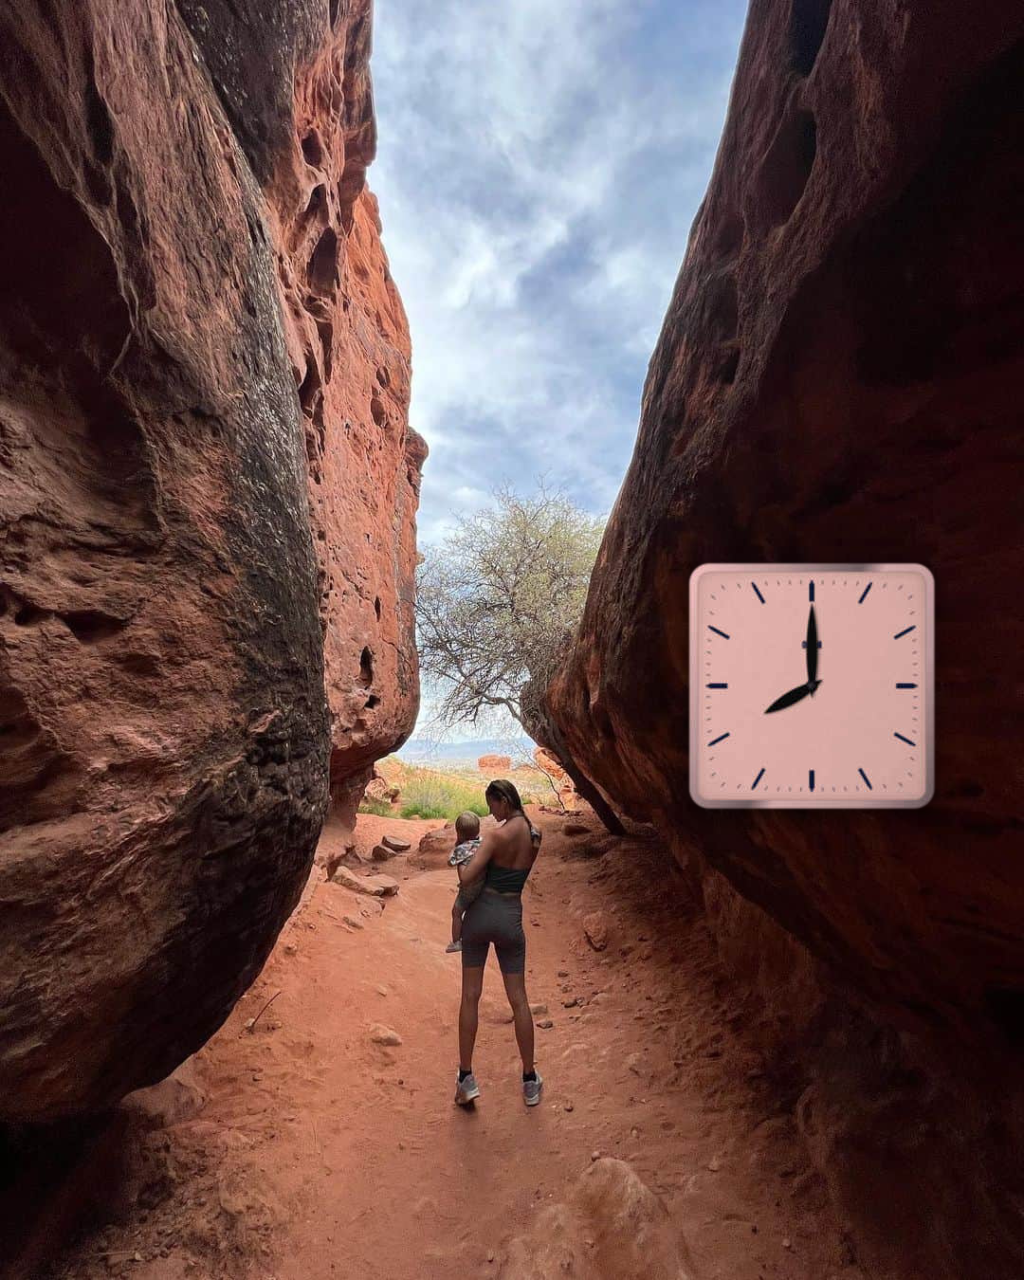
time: 8:00
